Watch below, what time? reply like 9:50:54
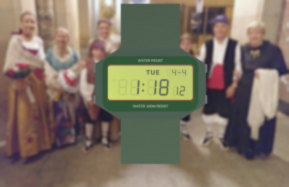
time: 1:18:12
